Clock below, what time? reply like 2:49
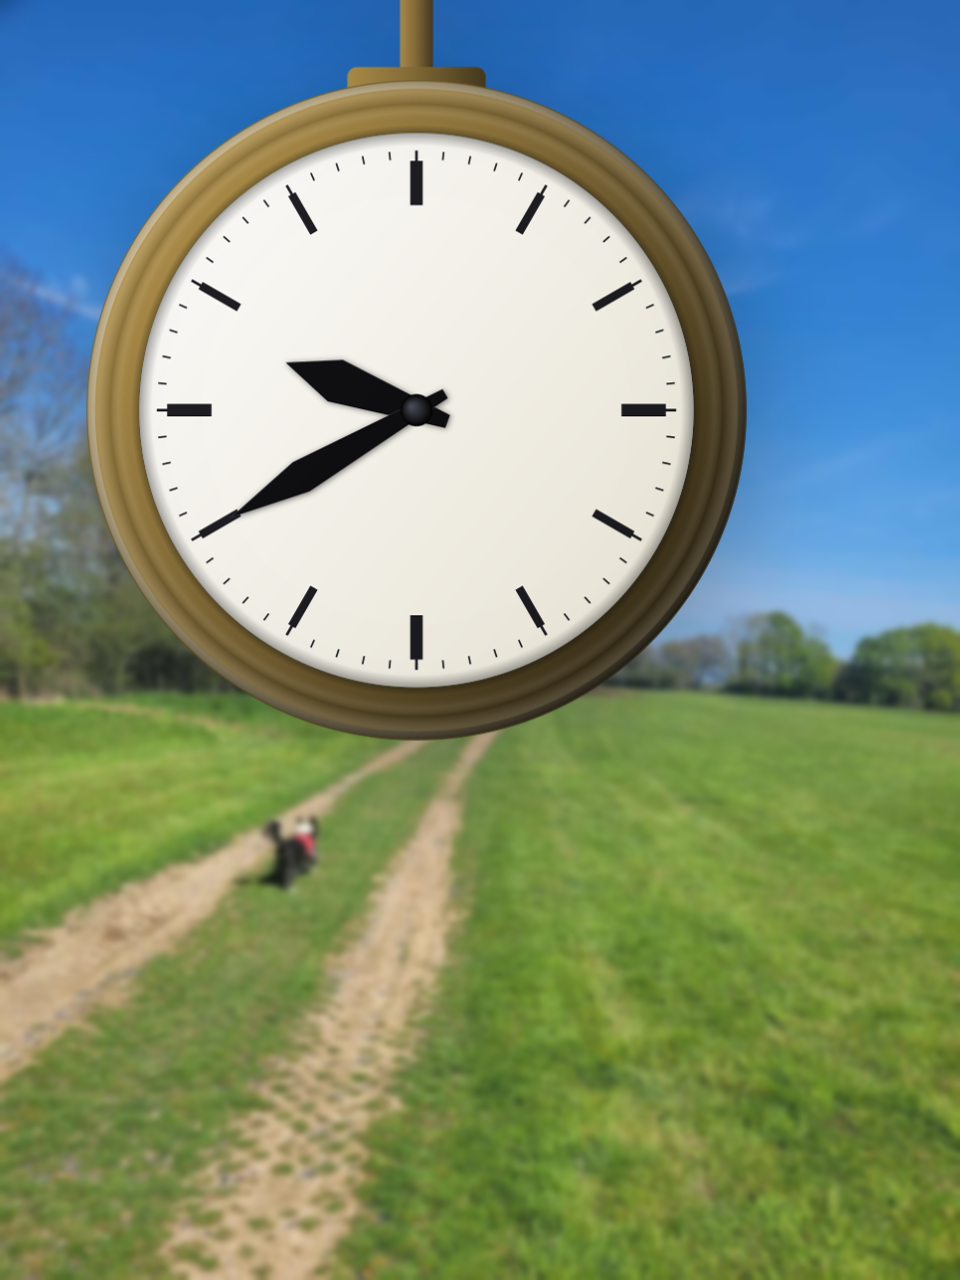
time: 9:40
